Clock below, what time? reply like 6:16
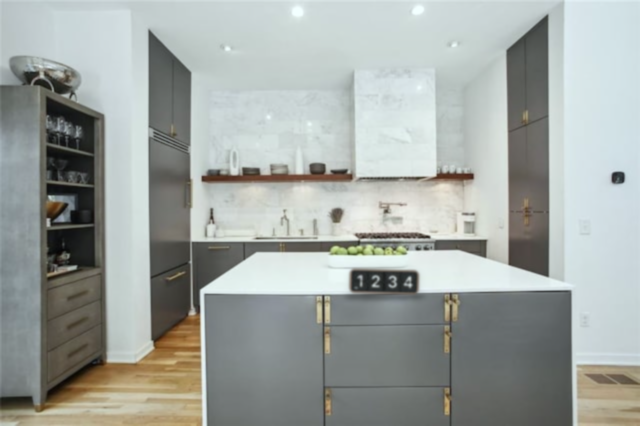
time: 12:34
